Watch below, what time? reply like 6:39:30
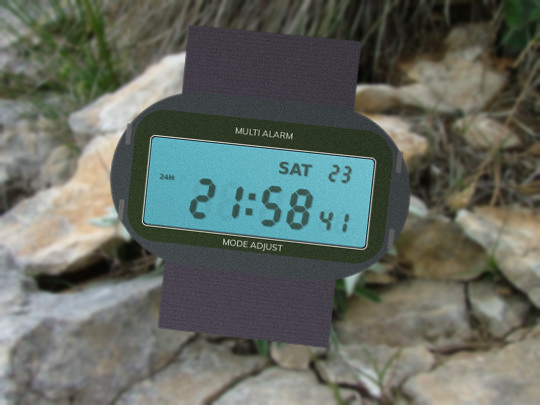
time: 21:58:41
